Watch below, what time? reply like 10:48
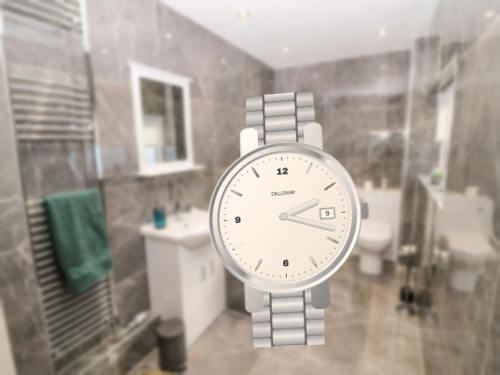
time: 2:18
